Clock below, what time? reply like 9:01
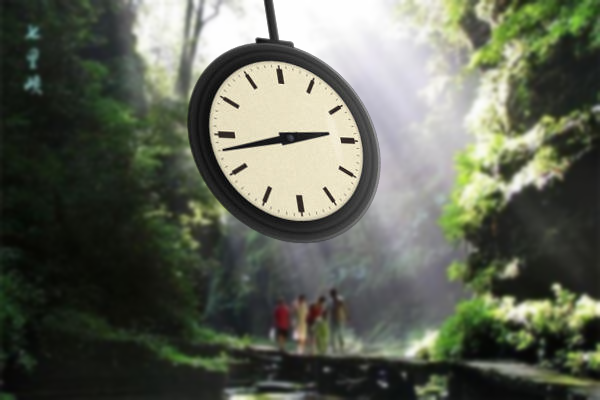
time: 2:43
